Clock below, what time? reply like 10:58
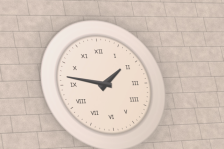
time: 1:47
